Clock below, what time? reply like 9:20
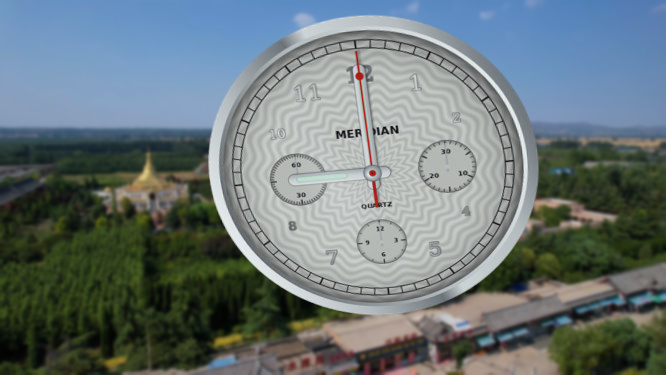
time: 9:00
